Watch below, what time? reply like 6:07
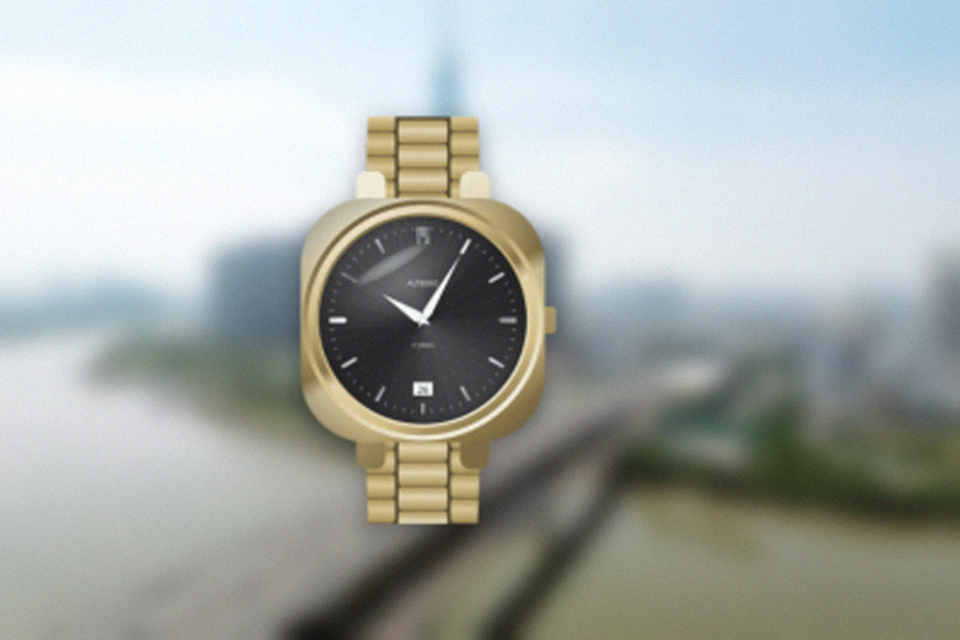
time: 10:05
